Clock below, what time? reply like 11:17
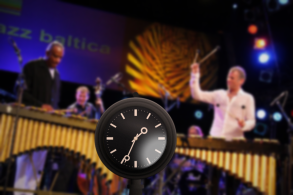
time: 1:34
